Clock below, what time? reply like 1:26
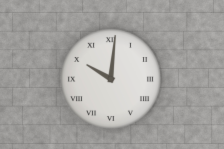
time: 10:01
